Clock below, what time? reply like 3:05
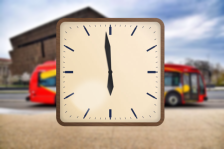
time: 5:59
